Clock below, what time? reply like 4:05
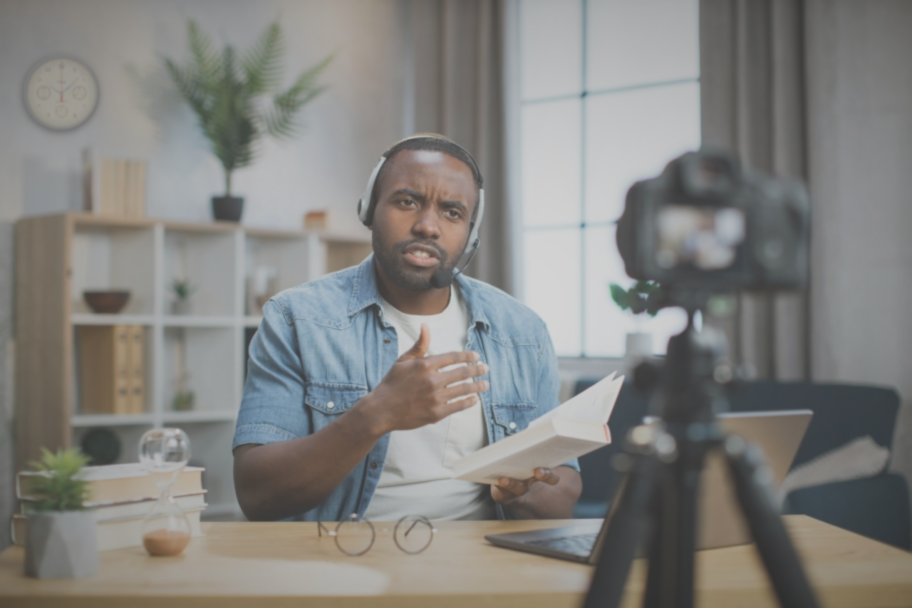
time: 10:08
